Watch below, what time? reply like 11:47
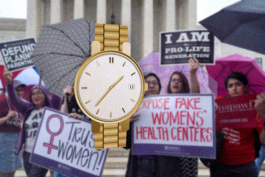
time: 1:37
